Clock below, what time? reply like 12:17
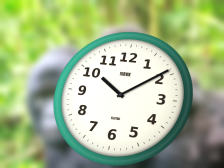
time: 10:09
